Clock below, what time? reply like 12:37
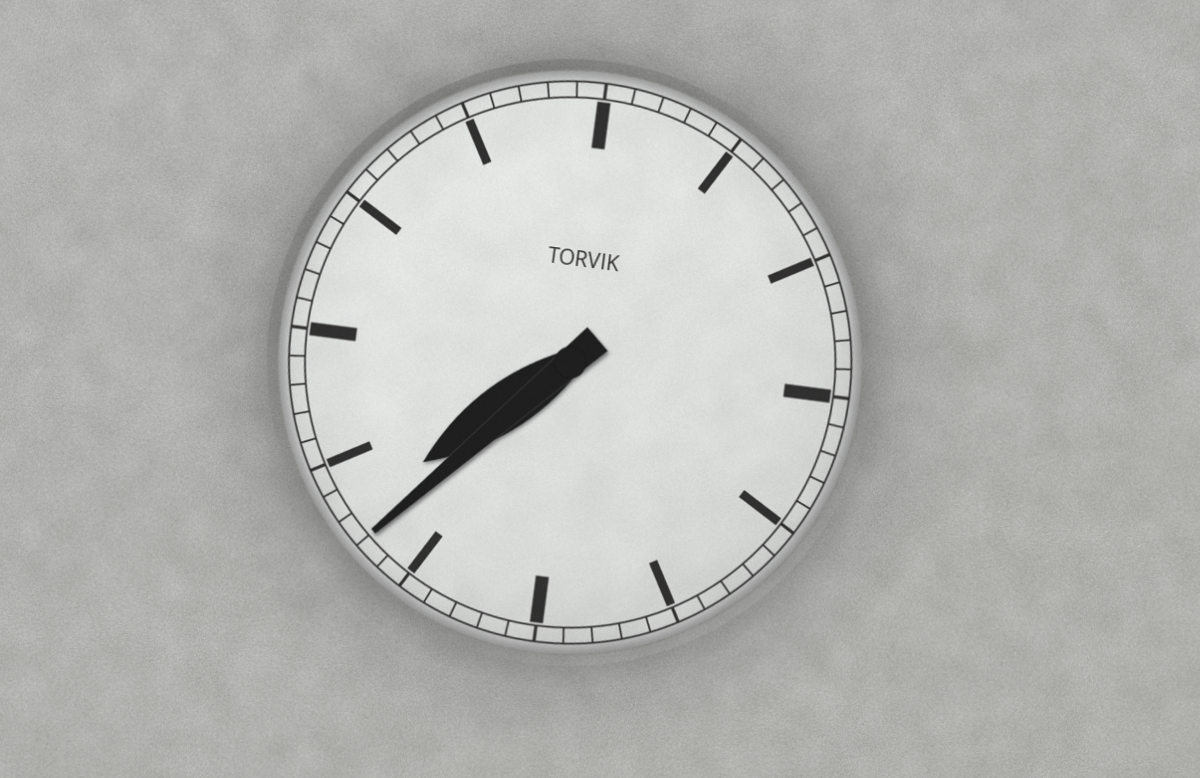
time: 7:37
